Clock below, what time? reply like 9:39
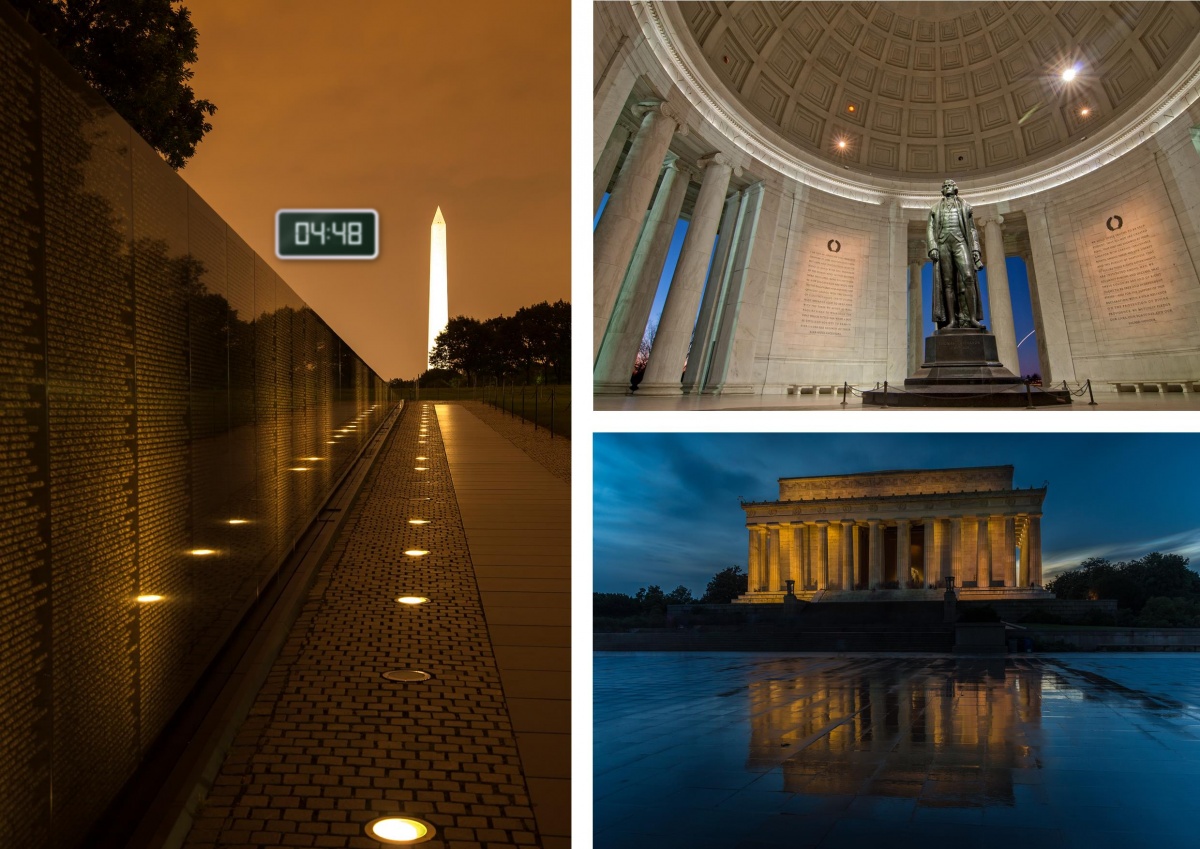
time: 4:48
